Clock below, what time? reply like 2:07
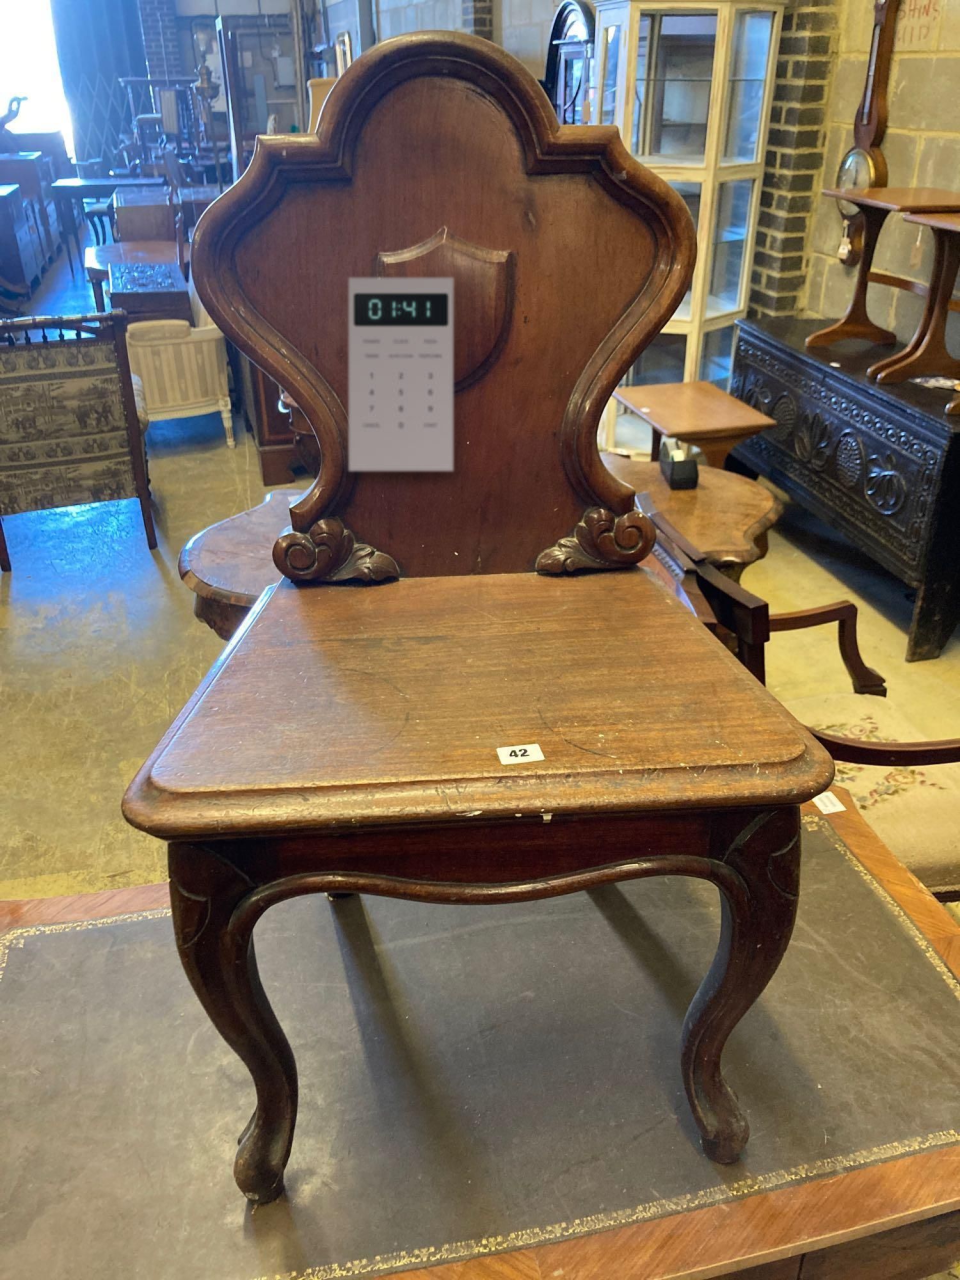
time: 1:41
